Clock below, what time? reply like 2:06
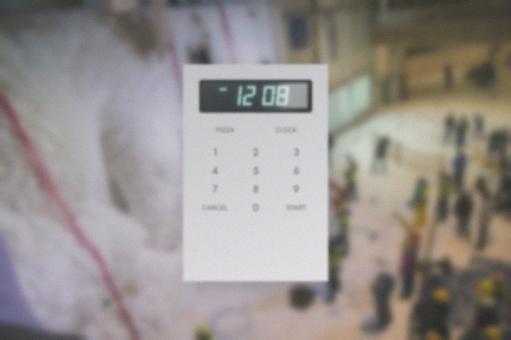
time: 12:08
